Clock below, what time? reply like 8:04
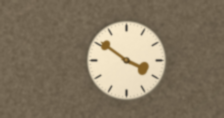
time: 3:51
